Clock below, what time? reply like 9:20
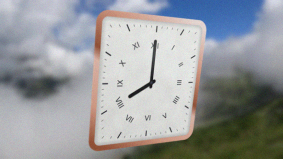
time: 8:00
